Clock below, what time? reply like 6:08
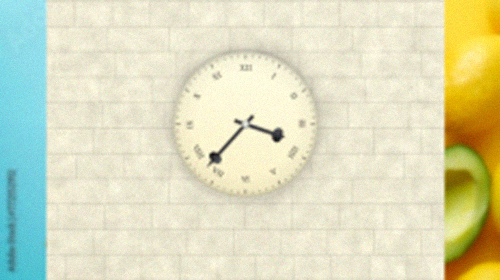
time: 3:37
